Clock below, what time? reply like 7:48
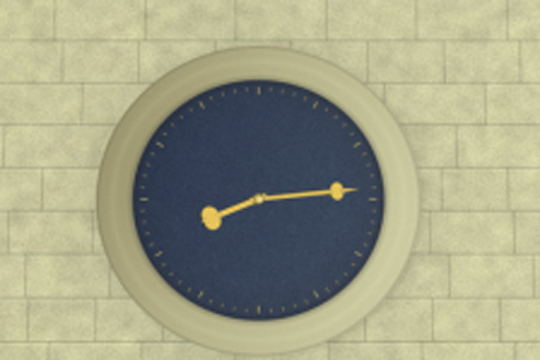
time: 8:14
